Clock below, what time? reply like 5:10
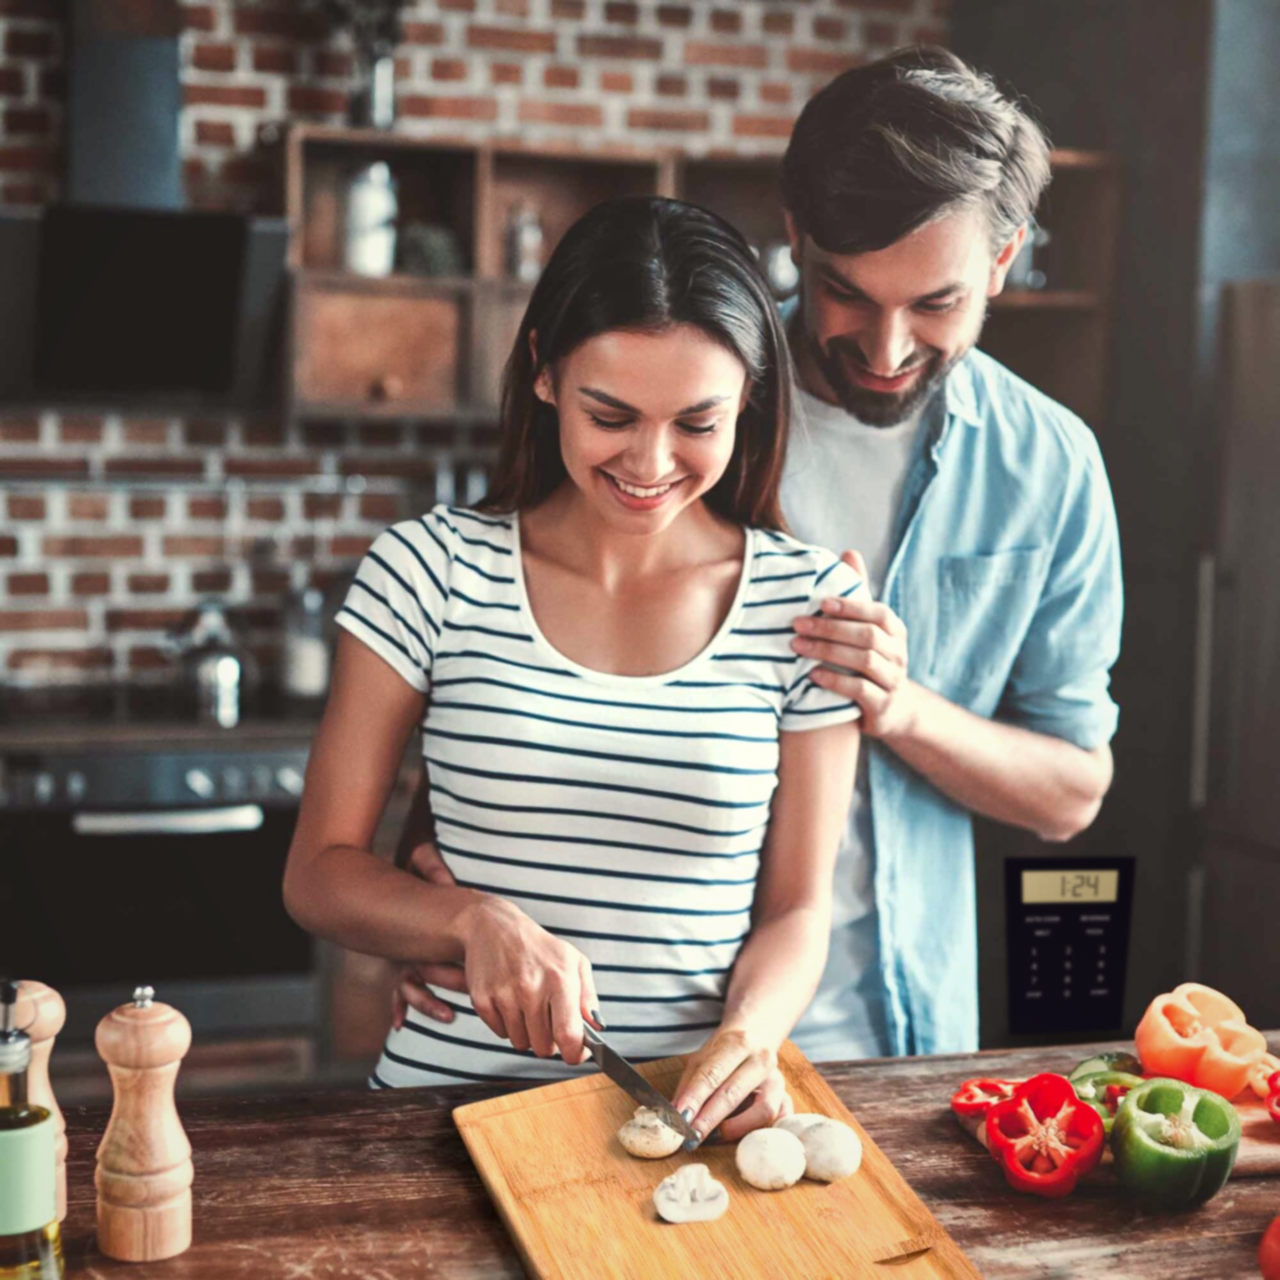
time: 1:24
